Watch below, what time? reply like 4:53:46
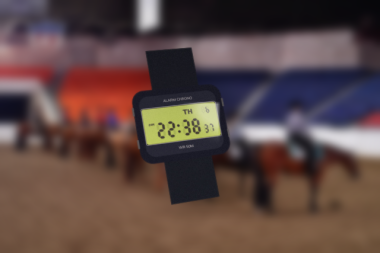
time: 22:38:37
